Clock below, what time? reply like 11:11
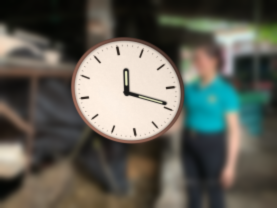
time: 12:19
